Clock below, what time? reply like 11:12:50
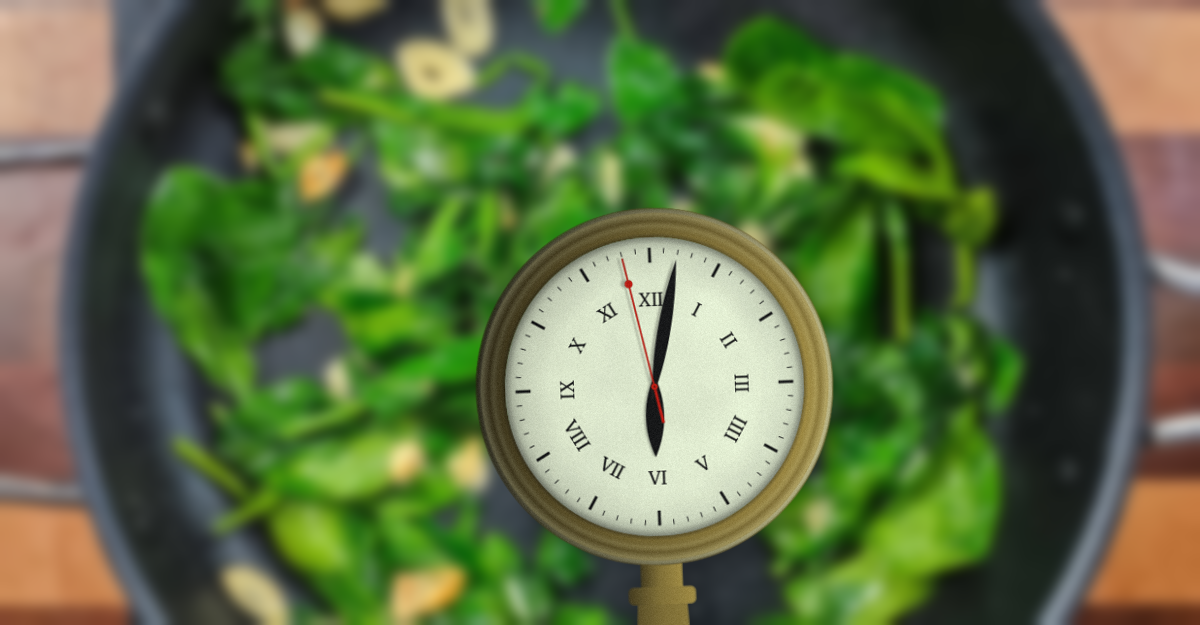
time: 6:01:58
